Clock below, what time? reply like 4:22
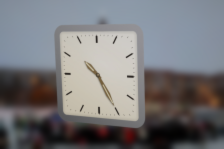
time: 10:25
